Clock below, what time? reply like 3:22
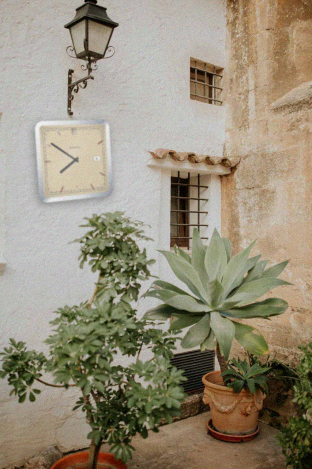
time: 7:51
